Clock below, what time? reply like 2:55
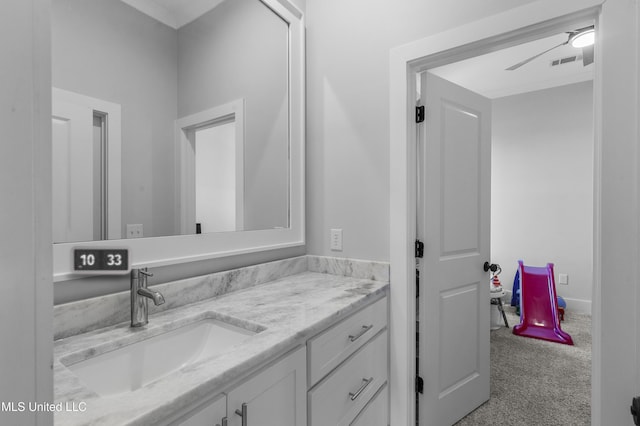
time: 10:33
